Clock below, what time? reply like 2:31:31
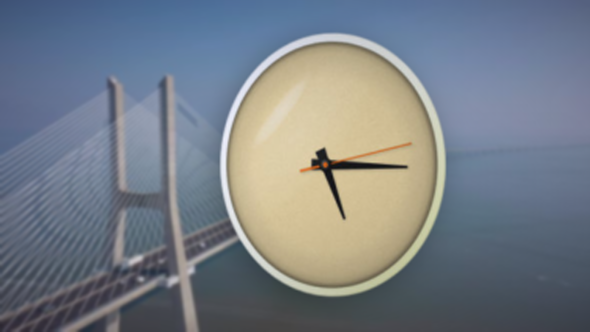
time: 5:15:13
